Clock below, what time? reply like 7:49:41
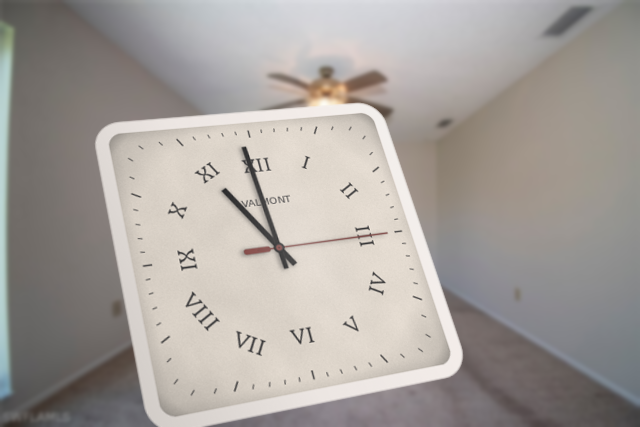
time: 10:59:15
